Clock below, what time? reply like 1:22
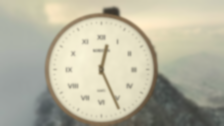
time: 12:26
